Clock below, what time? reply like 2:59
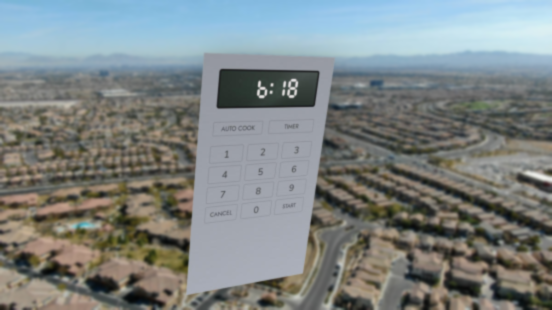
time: 6:18
